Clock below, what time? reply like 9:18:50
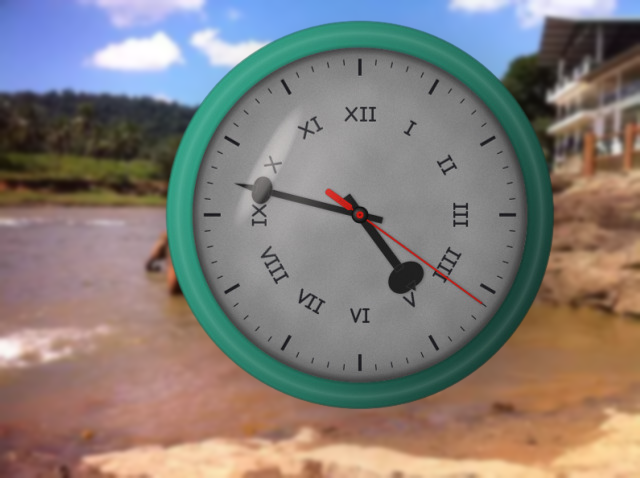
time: 4:47:21
